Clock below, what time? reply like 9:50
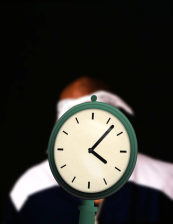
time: 4:07
